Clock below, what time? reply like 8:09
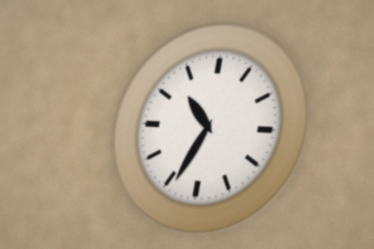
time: 10:34
